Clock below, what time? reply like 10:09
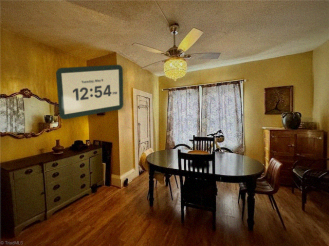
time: 12:54
